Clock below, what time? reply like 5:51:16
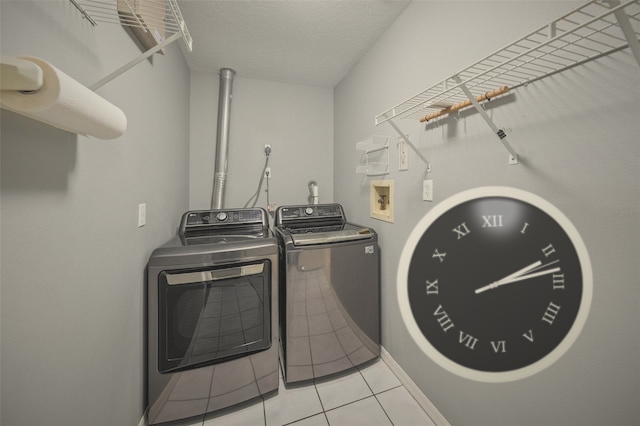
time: 2:13:12
